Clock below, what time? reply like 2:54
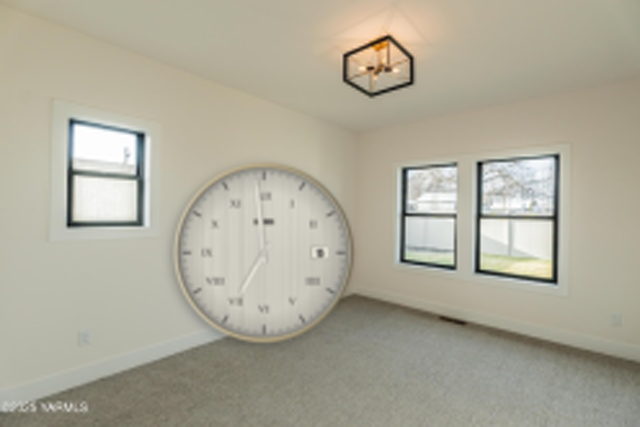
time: 6:59
